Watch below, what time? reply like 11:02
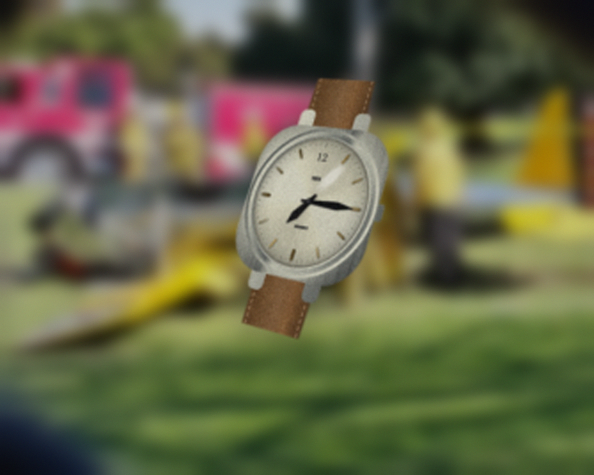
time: 7:15
